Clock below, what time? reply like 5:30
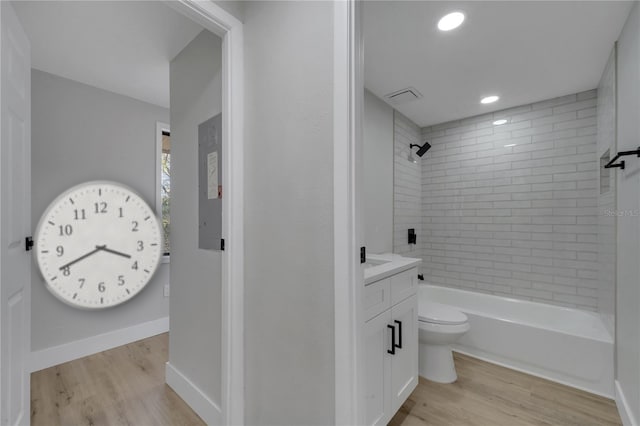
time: 3:41
